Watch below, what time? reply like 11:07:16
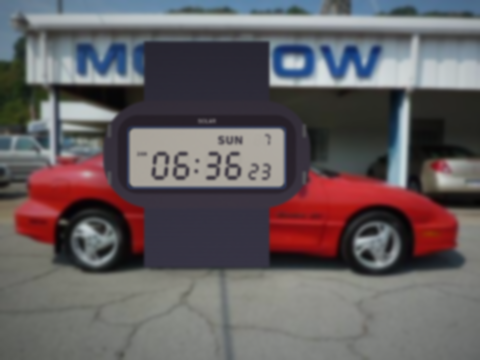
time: 6:36:23
